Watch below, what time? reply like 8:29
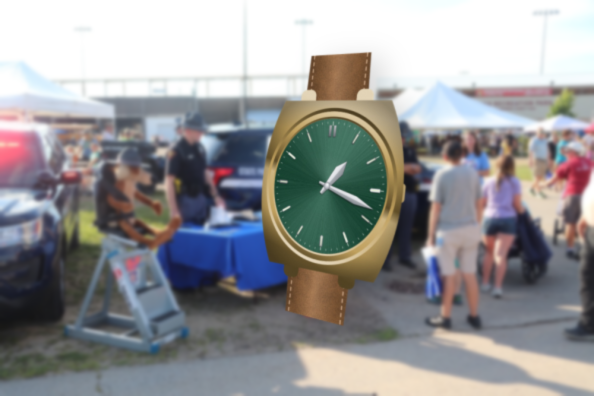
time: 1:18
